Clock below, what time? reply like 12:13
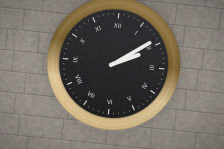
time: 2:09
